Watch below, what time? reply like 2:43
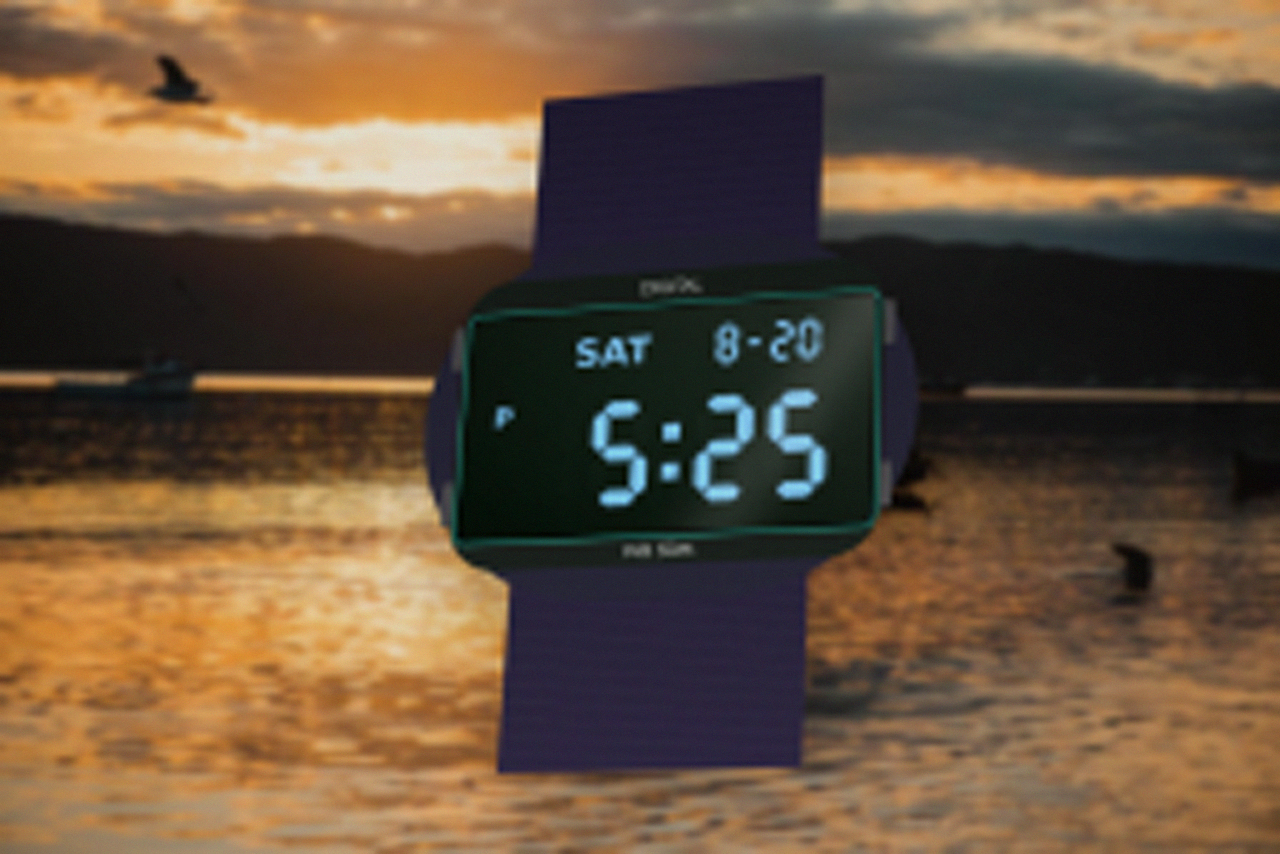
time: 5:25
